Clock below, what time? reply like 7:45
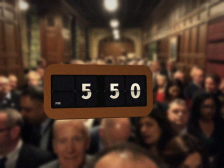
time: 5:50
